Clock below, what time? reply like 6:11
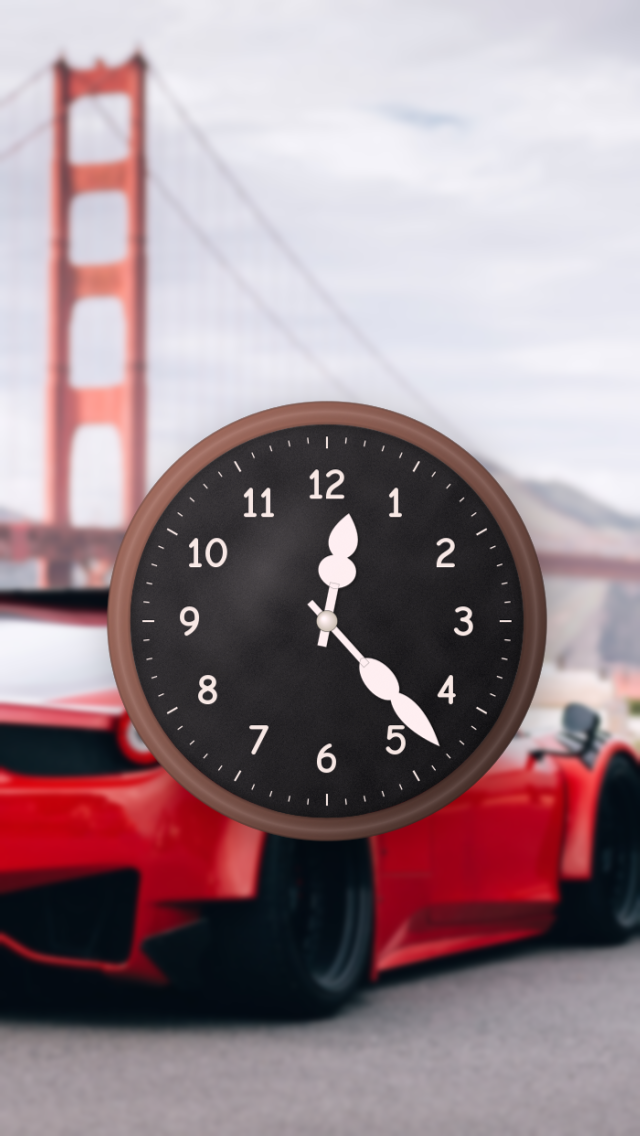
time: 12:23
